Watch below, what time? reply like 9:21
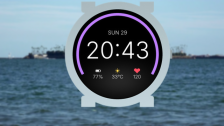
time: 20:43
